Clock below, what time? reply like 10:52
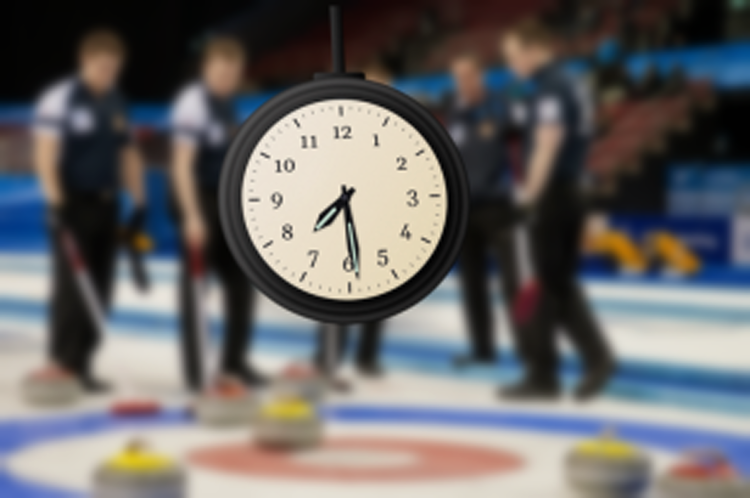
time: 7:29
